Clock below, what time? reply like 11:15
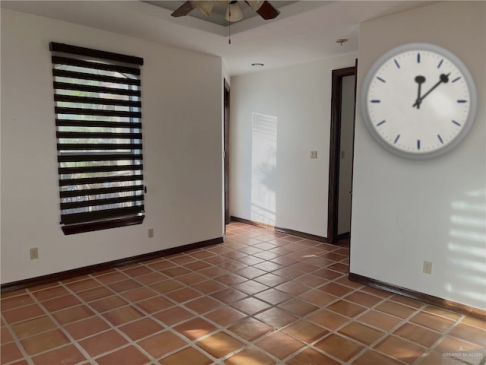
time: 12:08
